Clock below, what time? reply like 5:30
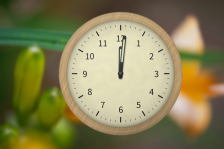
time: 12:01
